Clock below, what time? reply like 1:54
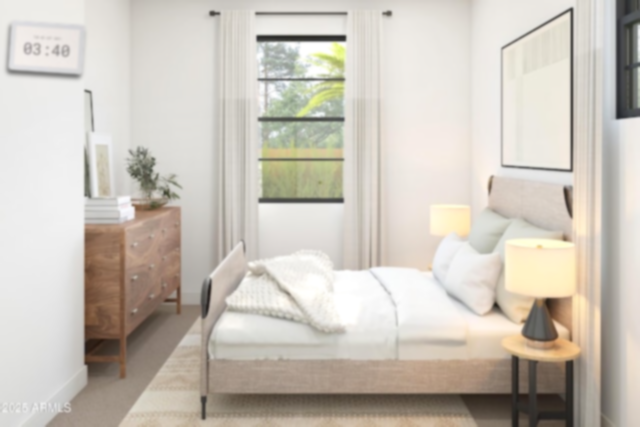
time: 3:40
